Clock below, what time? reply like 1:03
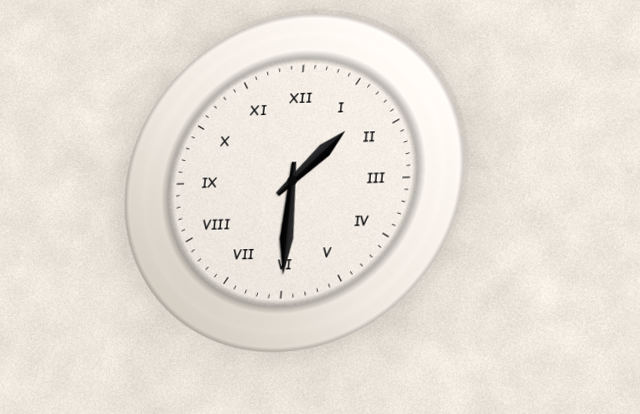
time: 1:30
